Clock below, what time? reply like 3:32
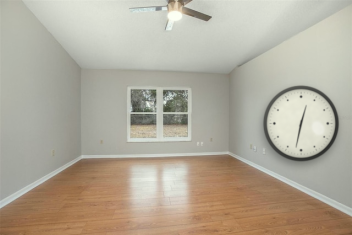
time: 12:32
